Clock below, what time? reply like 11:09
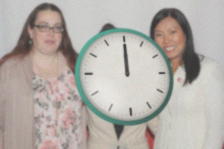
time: 12:00
